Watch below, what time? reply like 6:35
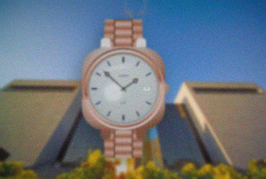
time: 1:52
